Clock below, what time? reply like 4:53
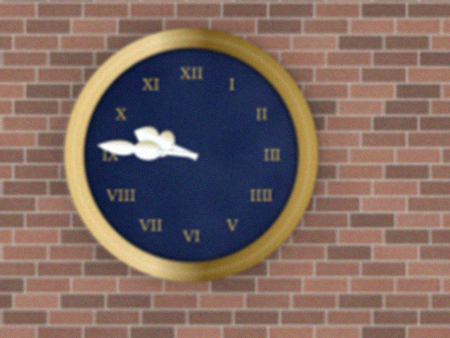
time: 9:46
